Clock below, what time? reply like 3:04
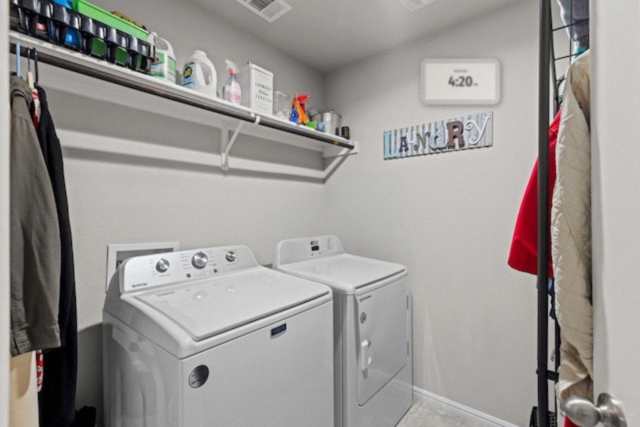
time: 4:20
